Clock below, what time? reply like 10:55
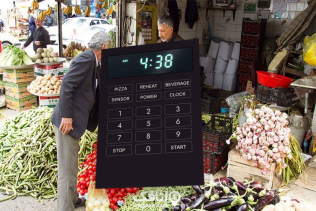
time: 4:38
